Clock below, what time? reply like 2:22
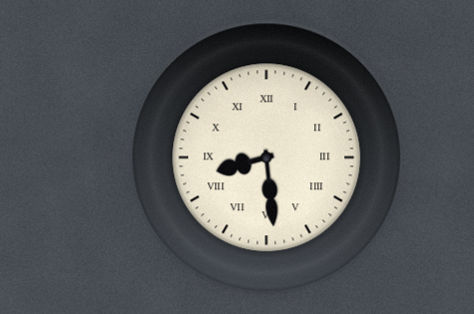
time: 8:29
